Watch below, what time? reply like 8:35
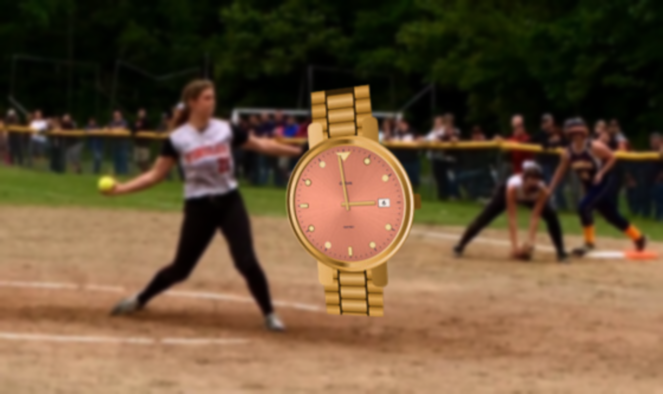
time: 2:59
